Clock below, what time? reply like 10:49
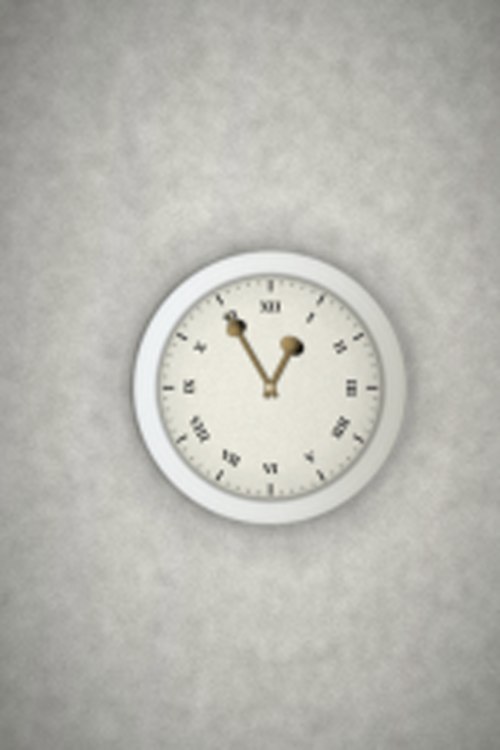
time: 12:55
